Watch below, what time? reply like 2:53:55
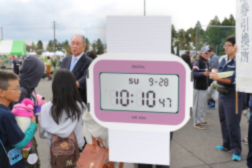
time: 10:10:47
